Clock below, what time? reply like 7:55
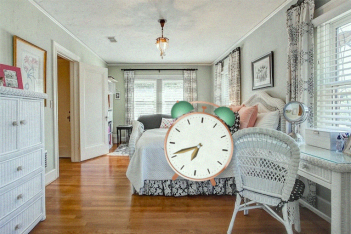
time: 6:41
